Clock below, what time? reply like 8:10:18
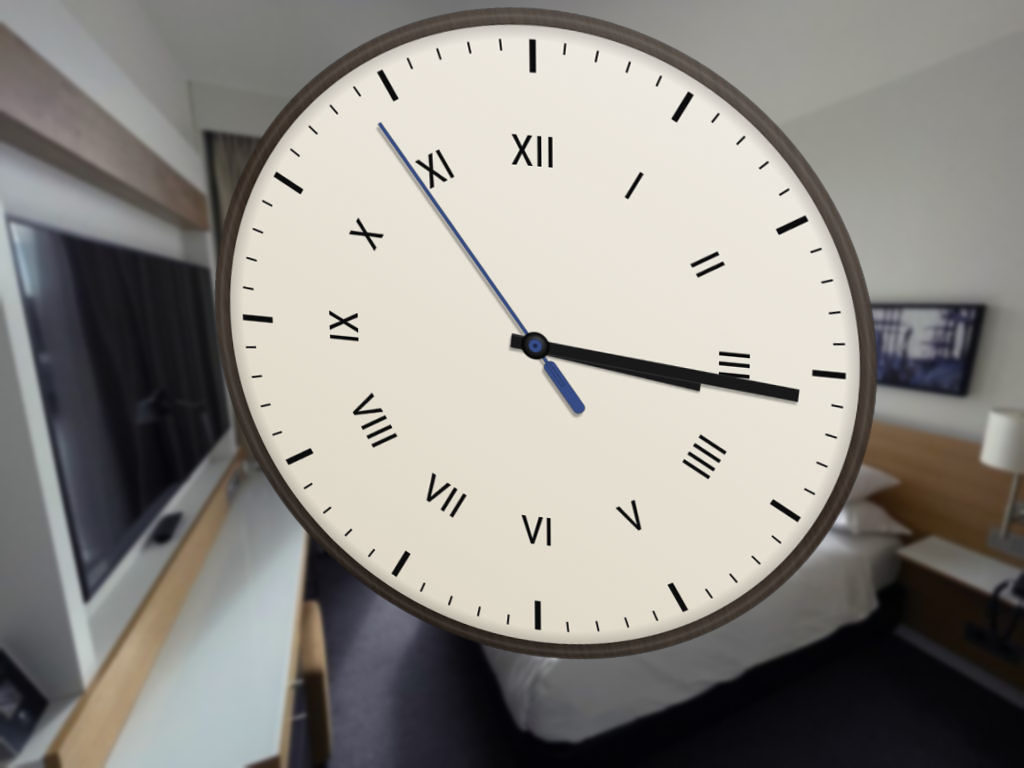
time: 3:15:54
